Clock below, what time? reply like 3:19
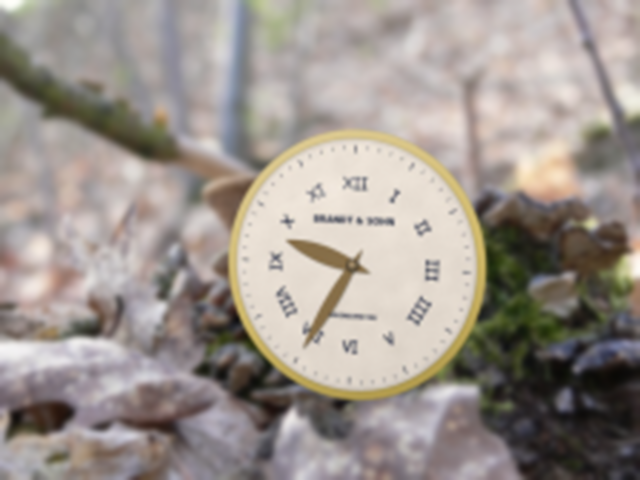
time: 9:35
